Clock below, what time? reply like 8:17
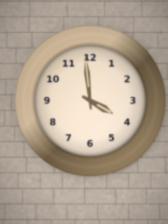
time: 3:59
